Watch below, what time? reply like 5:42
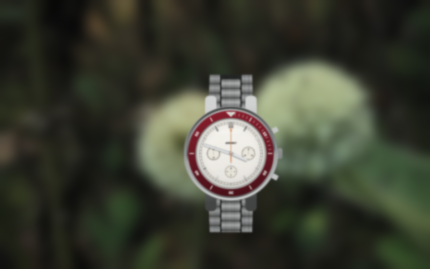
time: 3:48
